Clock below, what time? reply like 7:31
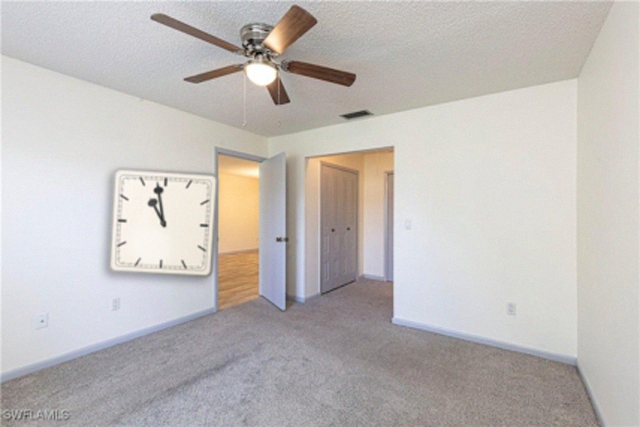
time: 10:58
